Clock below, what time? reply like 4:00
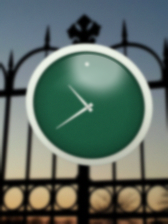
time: 10:39
